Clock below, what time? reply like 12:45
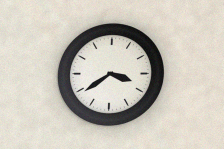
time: 3:39
